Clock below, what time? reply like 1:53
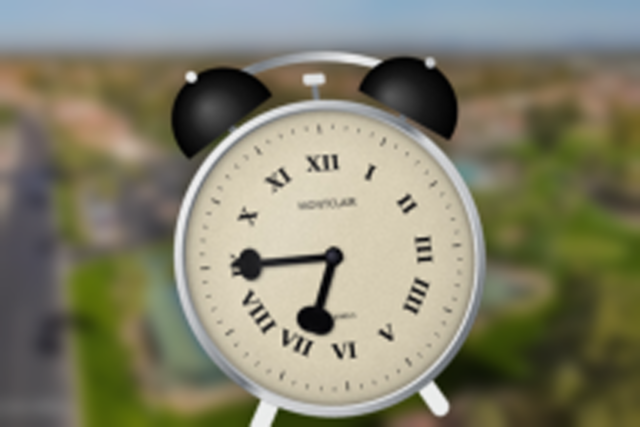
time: 6:45
